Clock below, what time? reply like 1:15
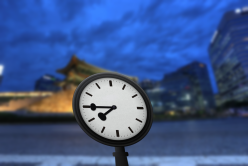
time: 7:45
